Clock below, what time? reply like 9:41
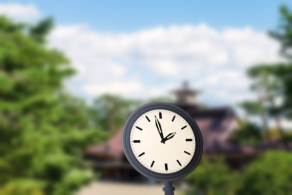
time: 1:58
